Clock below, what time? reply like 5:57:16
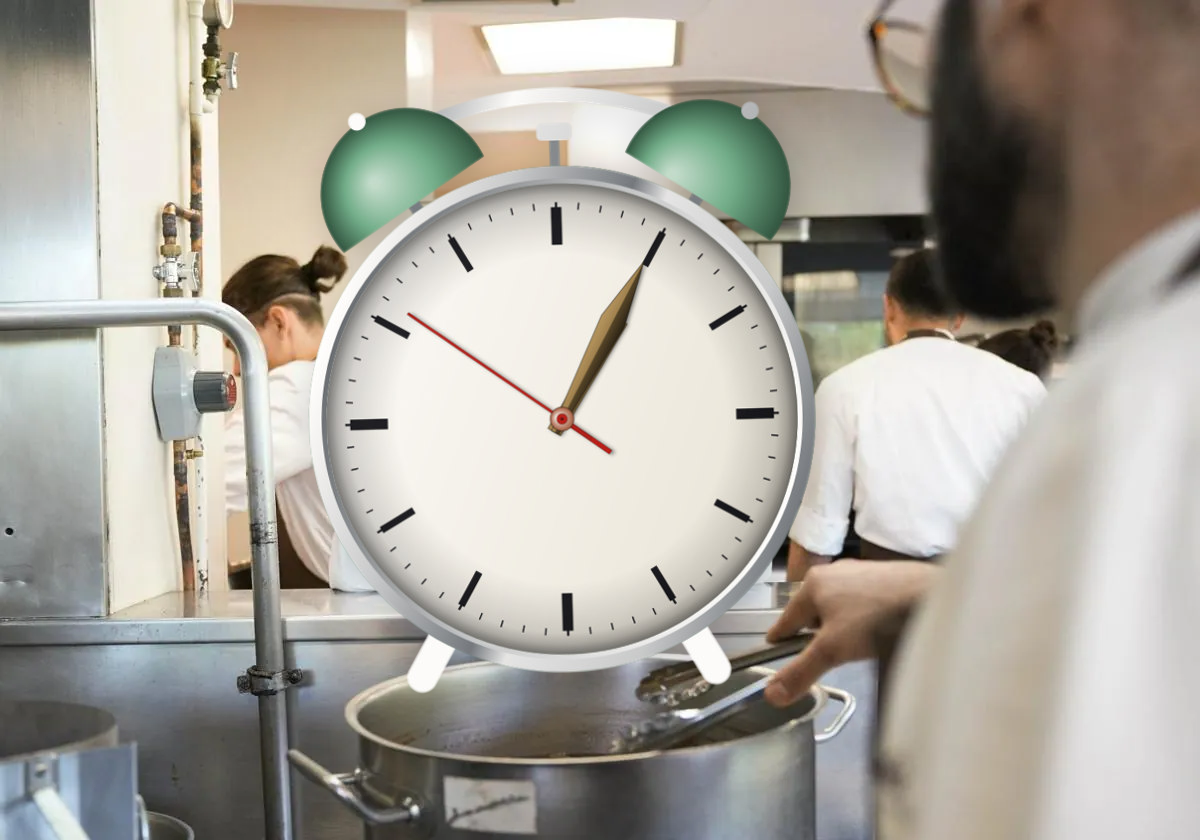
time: 1:04:51
